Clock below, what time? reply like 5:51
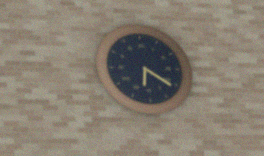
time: 6:21
